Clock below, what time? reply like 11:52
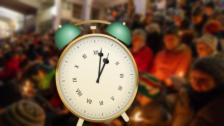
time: 1:02
